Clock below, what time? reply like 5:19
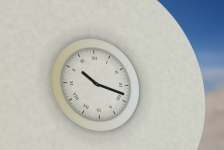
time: 10:18
